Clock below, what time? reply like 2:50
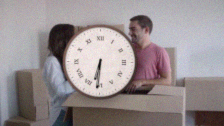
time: 6:31
